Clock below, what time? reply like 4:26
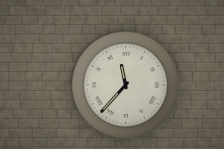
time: 11:37
